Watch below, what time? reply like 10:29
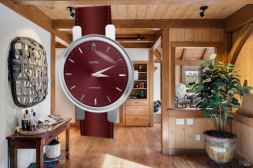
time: 3:11
